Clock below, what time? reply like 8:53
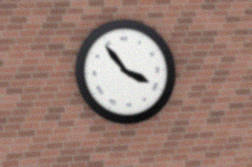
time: 3:54
